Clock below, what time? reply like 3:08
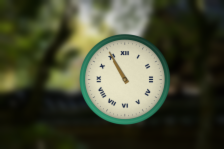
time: 10:55
